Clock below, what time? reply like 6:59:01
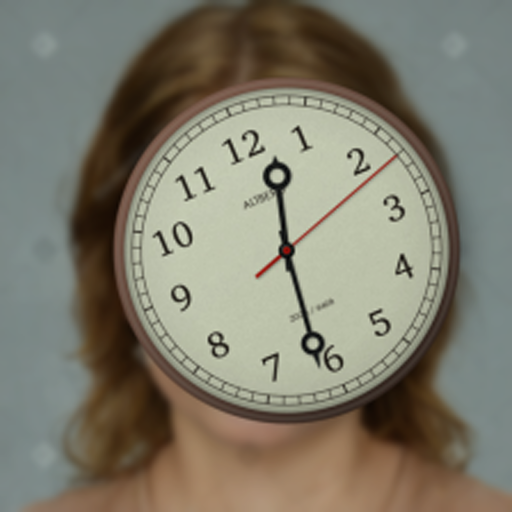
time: 12:31:12
